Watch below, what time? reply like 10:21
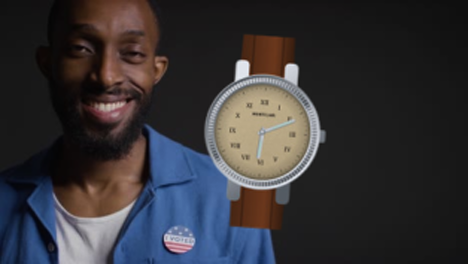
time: 6:11
